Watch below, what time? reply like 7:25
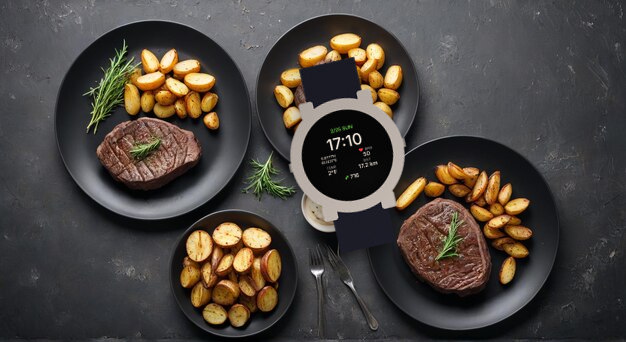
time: 17:10
